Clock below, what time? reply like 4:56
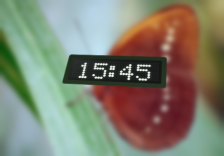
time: 15:45
